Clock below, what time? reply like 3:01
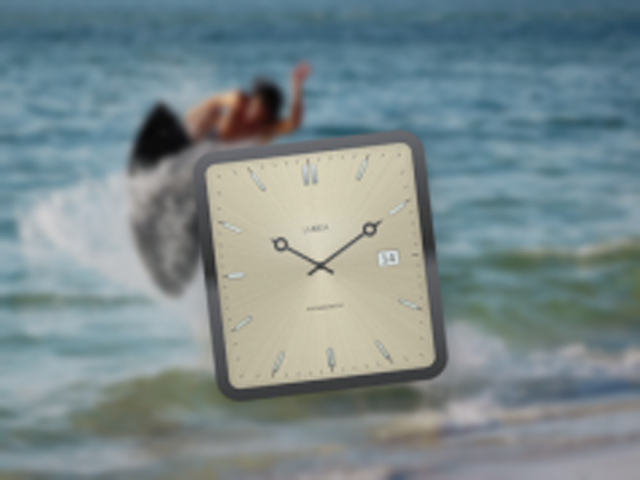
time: 10:10
